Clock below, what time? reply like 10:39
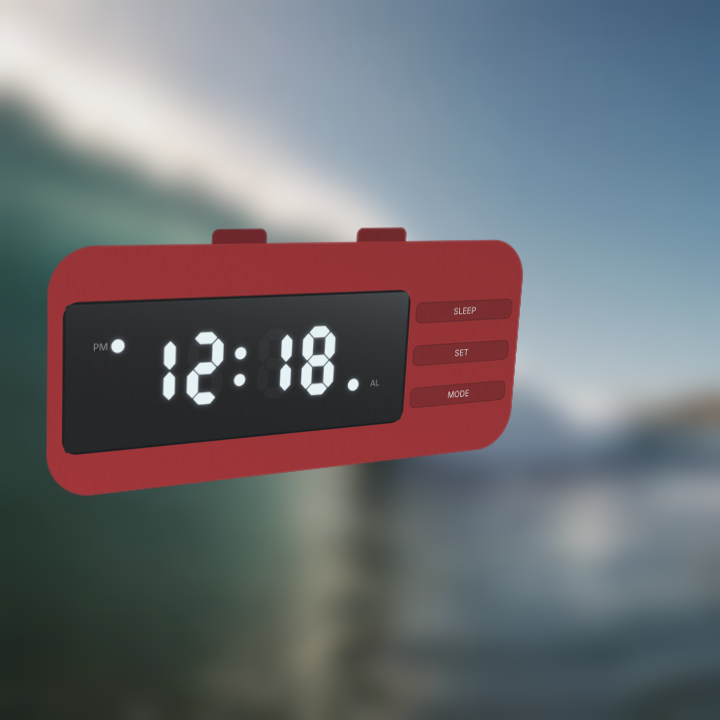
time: 12:18
